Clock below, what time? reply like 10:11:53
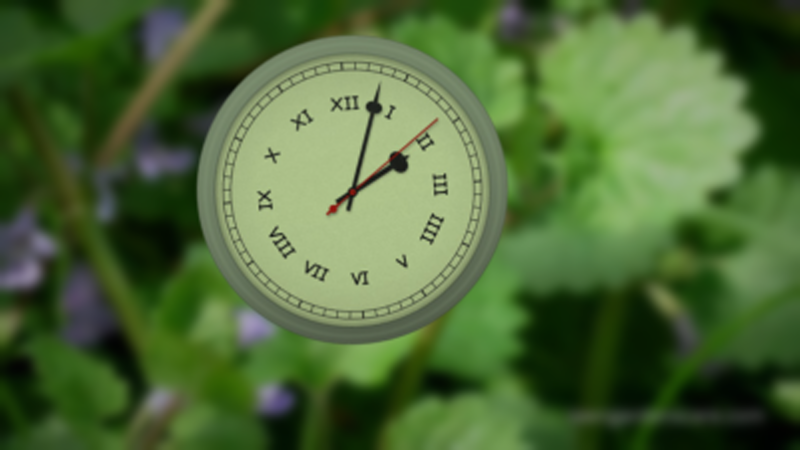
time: 2:03:09
